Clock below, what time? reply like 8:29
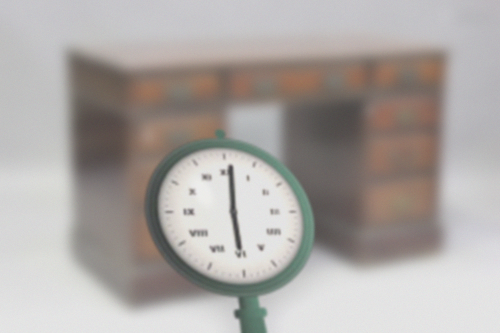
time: 6:01
